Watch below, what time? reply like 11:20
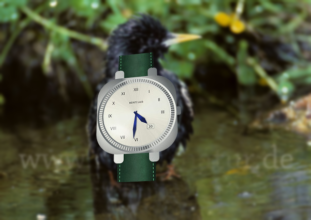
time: 4:31
